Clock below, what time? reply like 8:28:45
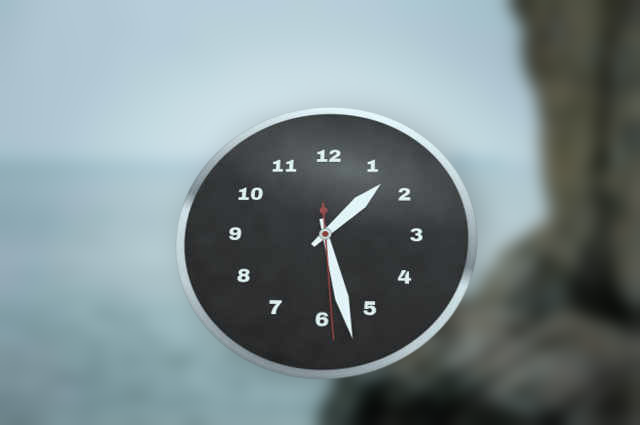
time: 1:27:29
